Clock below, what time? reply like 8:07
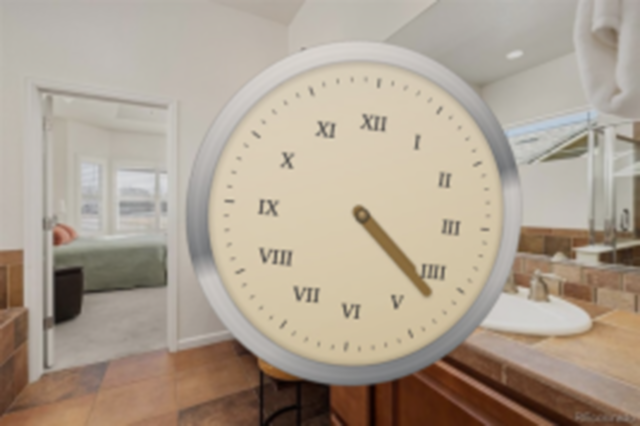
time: 4:22
